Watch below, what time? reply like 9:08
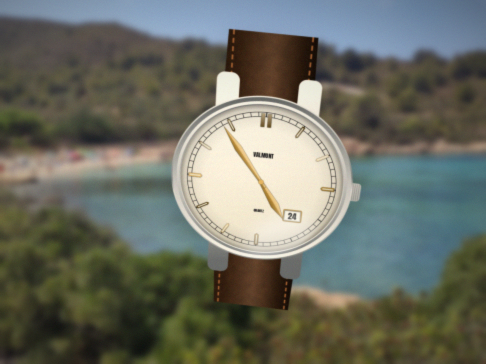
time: 4:54
